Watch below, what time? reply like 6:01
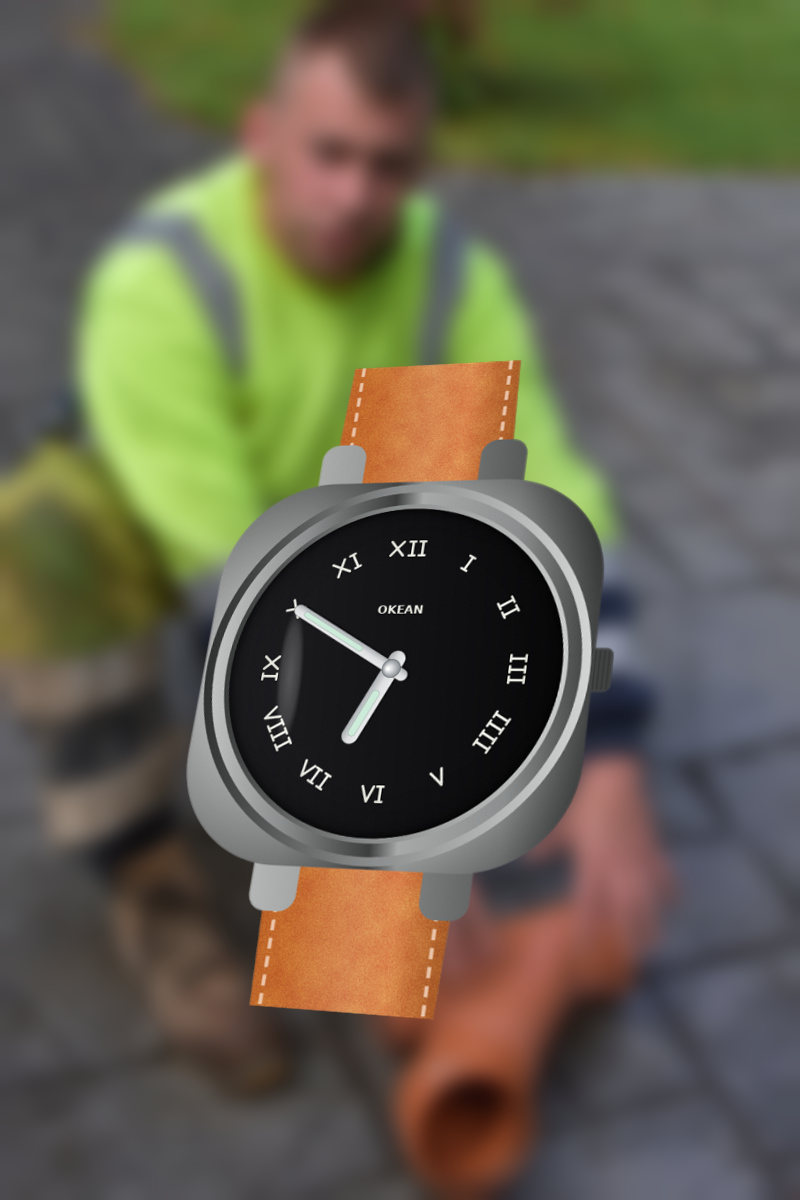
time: 6:50
